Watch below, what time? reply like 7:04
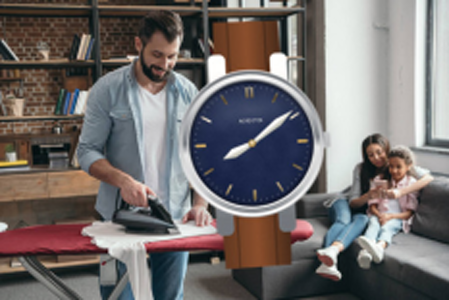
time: 8:09
